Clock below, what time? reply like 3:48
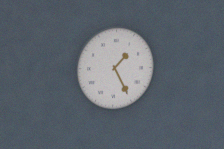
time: 1:25
